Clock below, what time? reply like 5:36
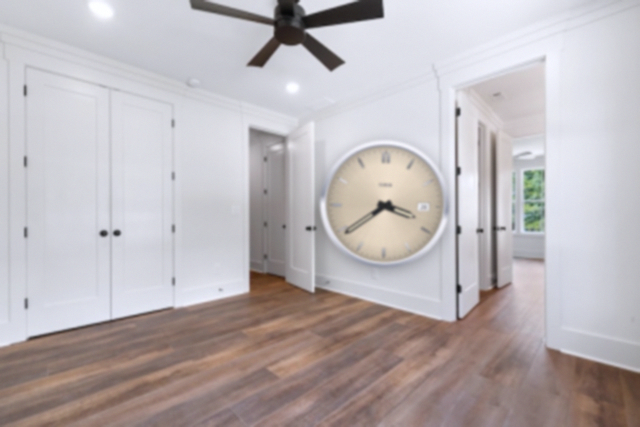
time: 3:39
